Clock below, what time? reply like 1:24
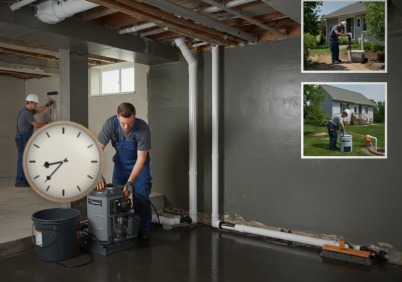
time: 8:37
